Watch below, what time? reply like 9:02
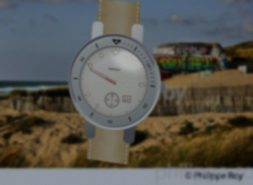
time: 9:49
